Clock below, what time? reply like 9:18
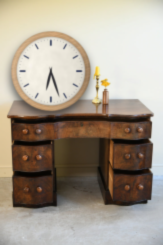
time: 6:27
